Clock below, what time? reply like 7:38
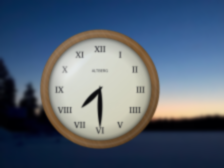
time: 7:30
